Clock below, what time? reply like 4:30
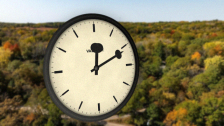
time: 12:11
